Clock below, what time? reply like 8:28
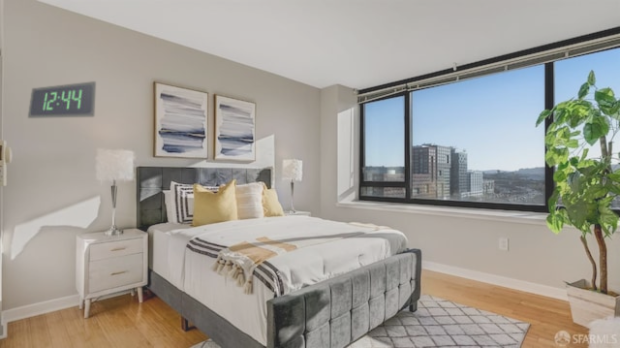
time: 12:44
